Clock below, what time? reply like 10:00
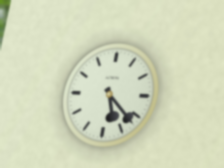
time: 5:22
